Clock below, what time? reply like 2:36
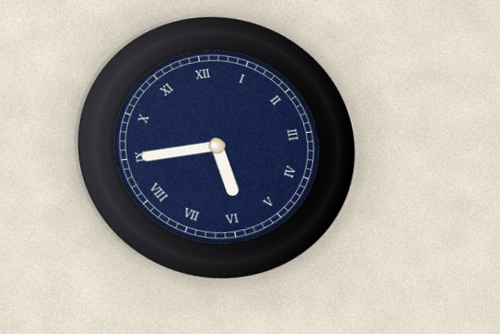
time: 5:45
